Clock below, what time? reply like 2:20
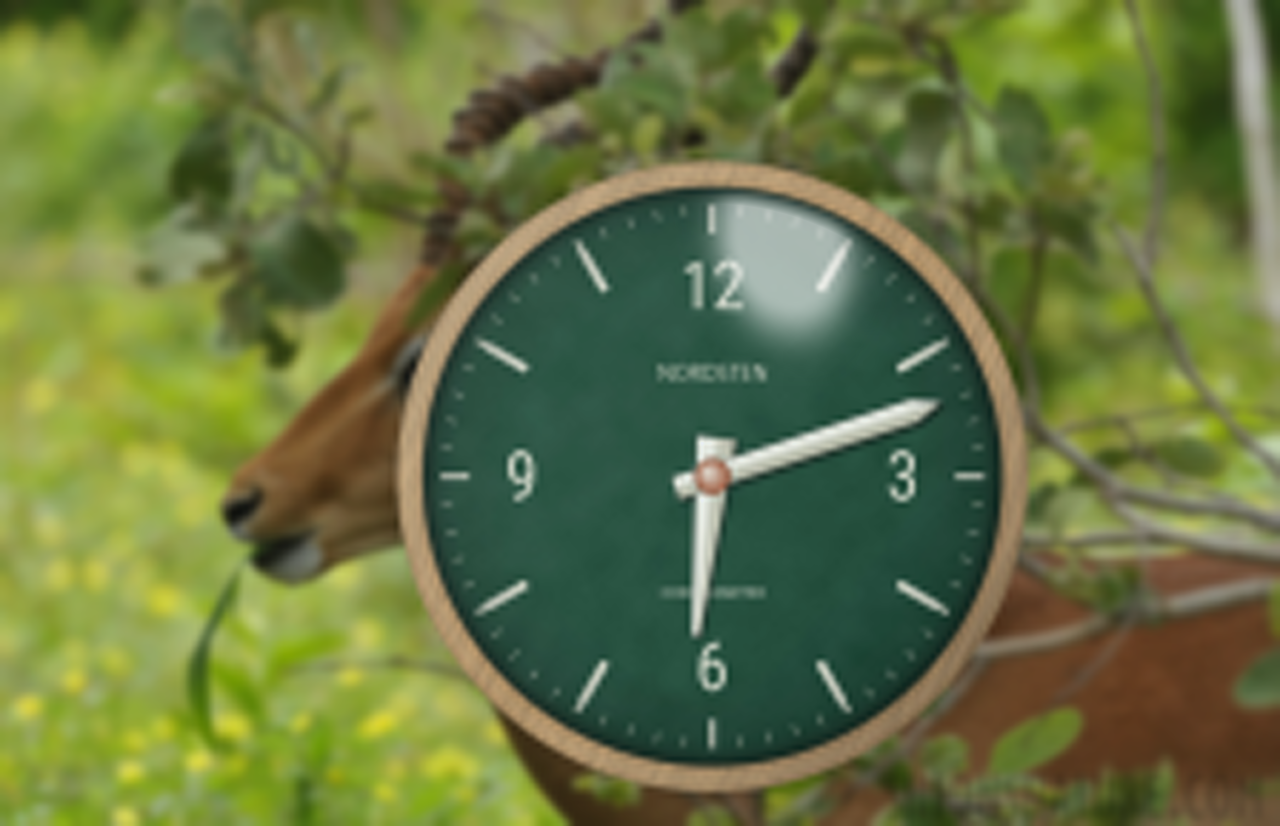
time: 6:12
